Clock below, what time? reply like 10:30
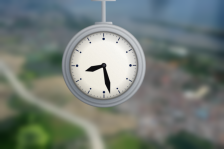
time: 8:28
